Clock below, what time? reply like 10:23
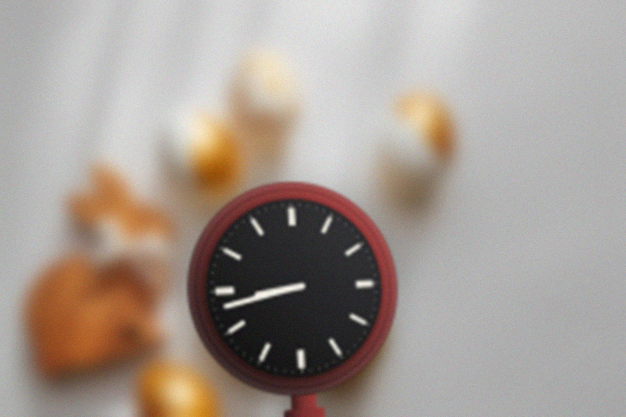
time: 8:43
